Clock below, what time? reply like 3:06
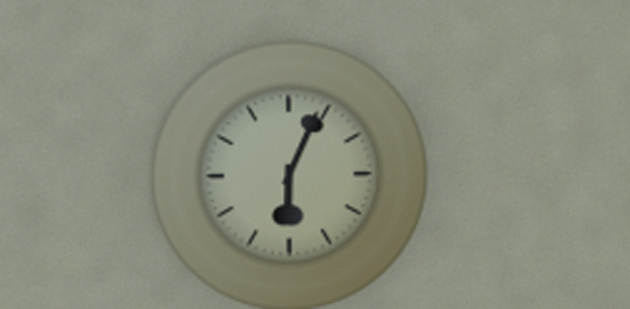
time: 6:04
